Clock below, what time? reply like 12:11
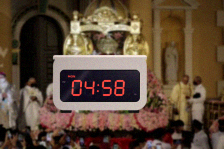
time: 4:58
